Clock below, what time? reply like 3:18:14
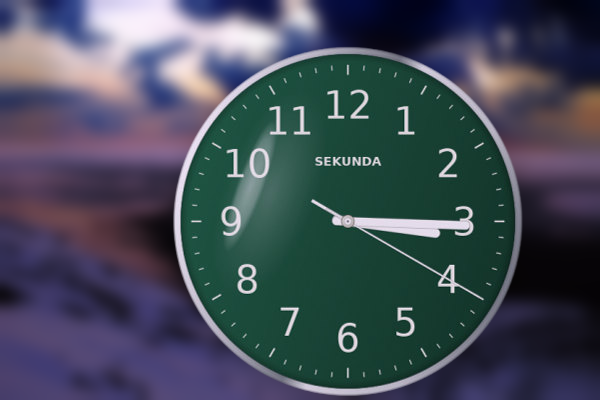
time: 3:15:20
